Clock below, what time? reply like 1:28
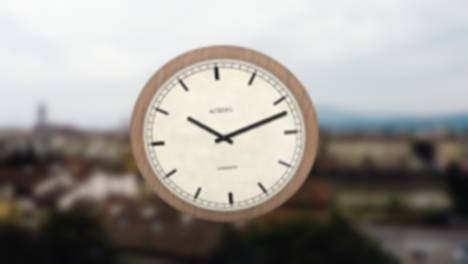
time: 10:12
